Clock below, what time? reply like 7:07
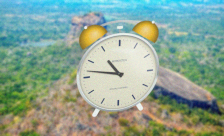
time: 10:47
